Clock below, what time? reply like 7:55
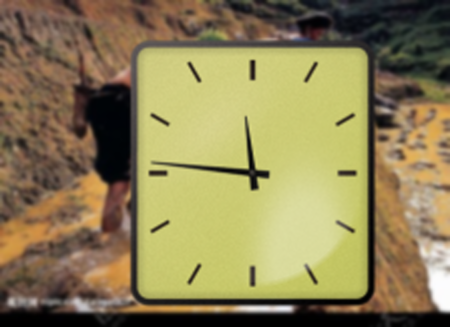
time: 11:46
